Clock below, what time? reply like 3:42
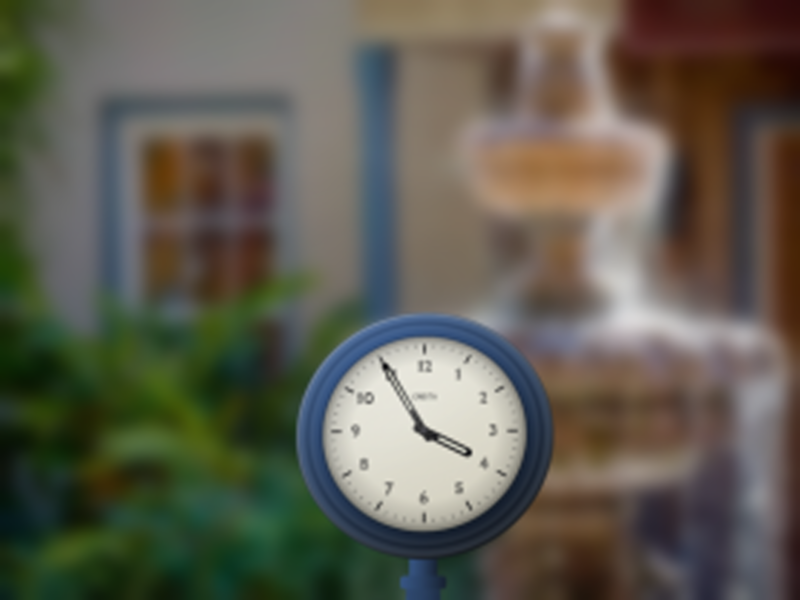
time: 3:55
